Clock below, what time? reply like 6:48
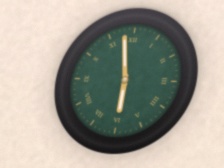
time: 5:58
